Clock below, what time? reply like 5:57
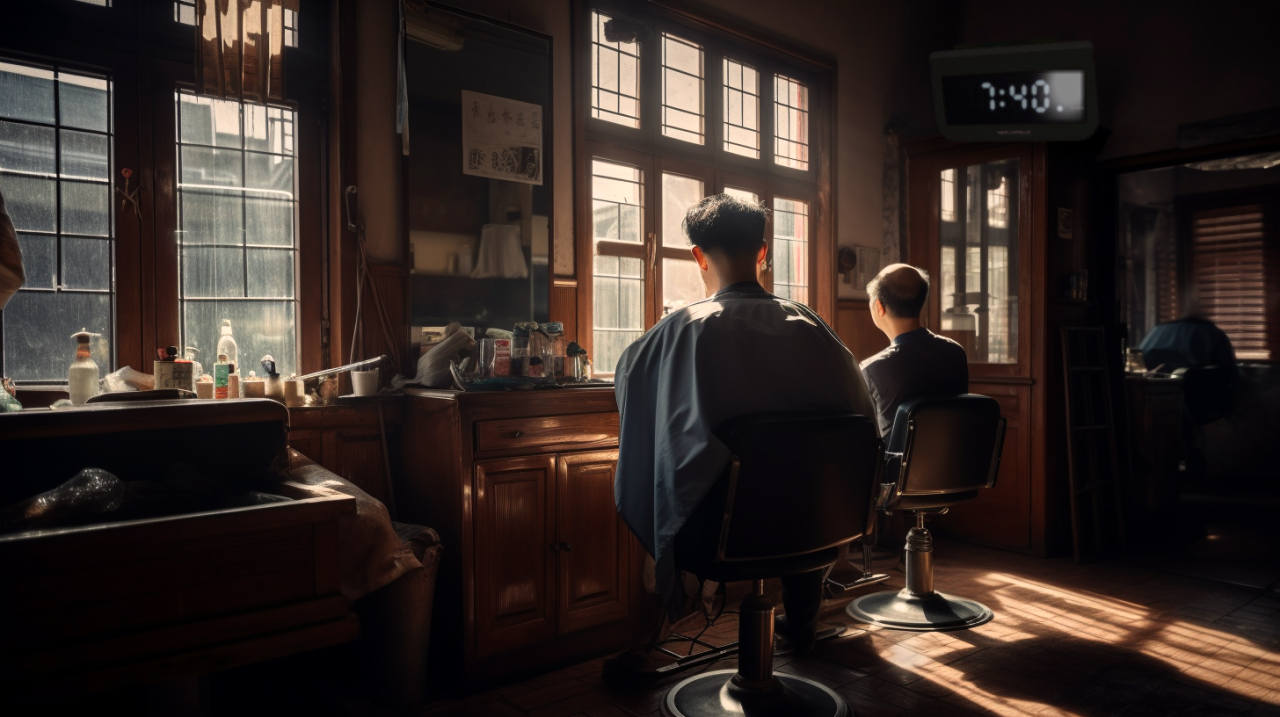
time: 7:40
